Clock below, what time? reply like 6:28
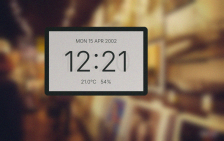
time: 12:21
